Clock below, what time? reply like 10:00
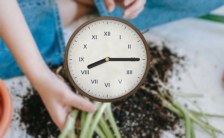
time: 8:15
